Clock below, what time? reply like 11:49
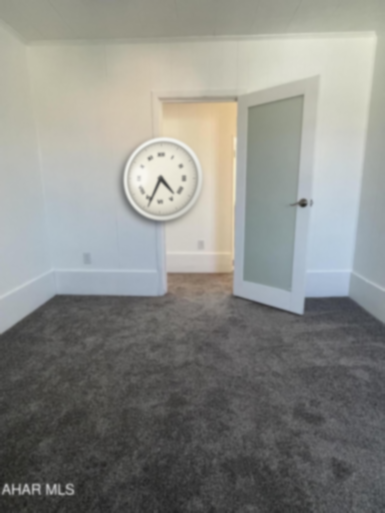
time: 4:34
